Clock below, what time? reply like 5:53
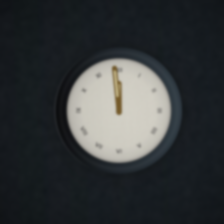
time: 11:59
